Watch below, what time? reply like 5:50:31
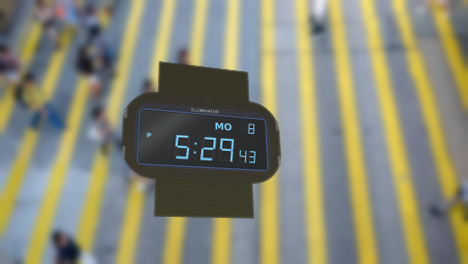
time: 5:29:43
